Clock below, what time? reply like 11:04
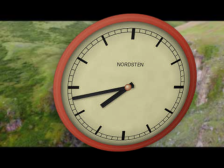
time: 7:43
